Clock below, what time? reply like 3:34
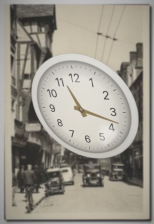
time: 11:18
